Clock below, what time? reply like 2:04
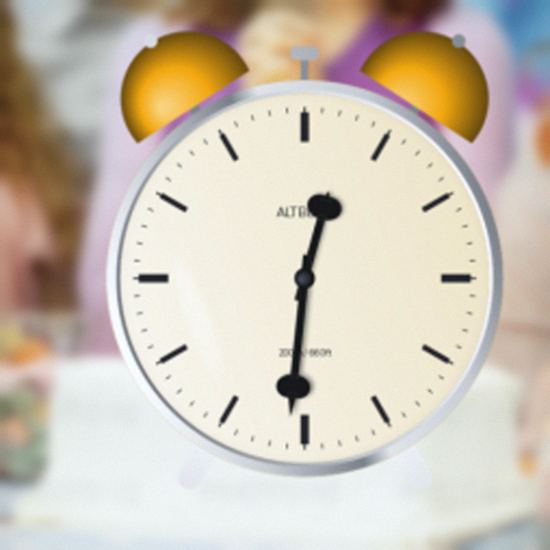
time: 12:31
